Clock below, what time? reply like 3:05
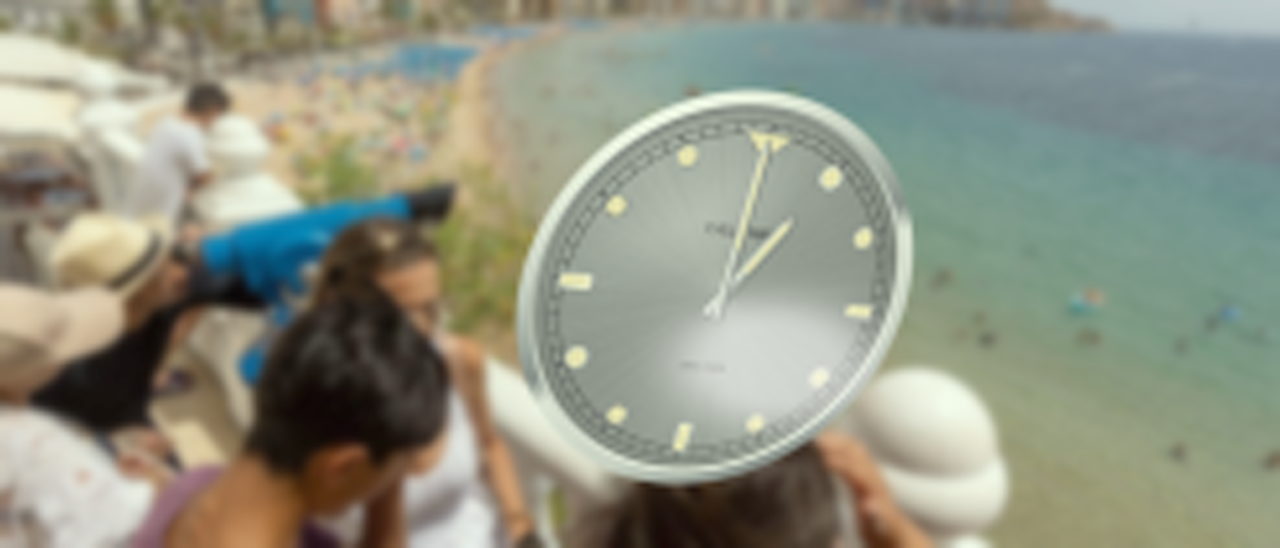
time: 1:00
